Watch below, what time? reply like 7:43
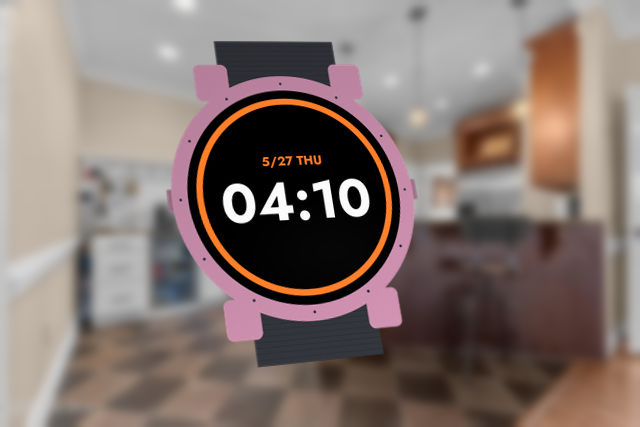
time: 4:10
